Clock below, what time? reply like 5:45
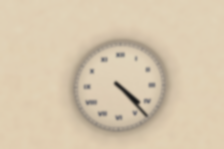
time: 4:23
